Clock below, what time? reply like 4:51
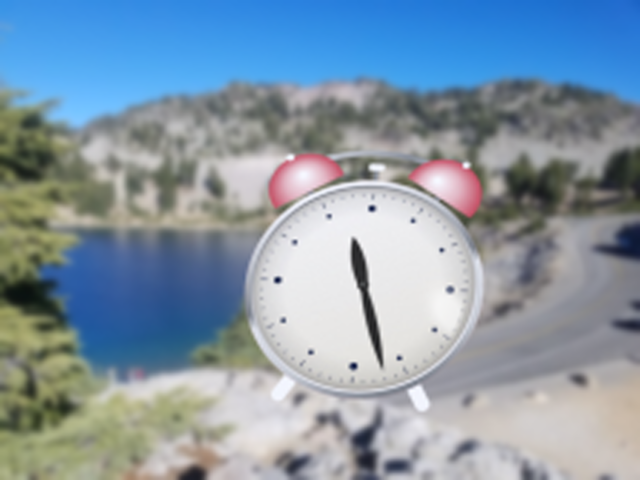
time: 11:27
